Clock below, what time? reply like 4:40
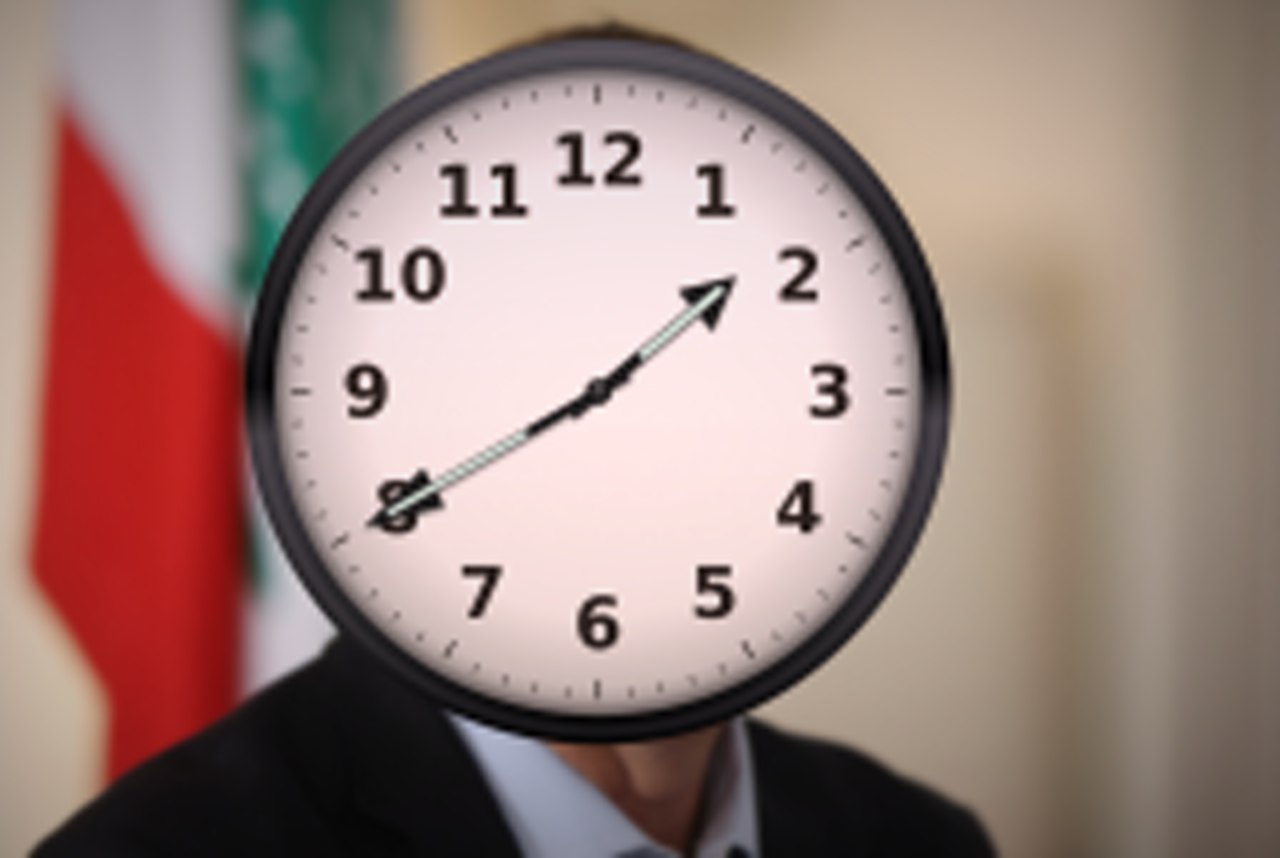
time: 1:40
